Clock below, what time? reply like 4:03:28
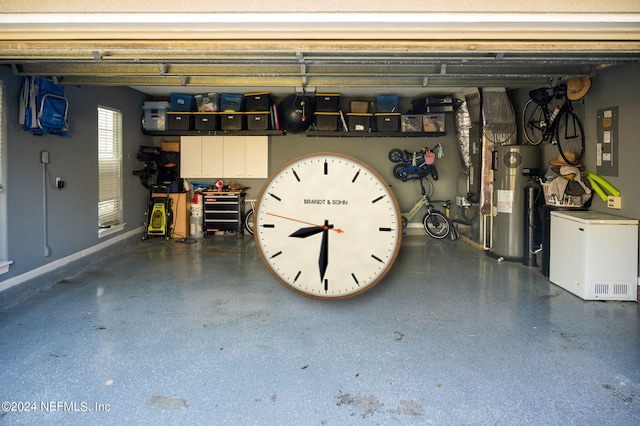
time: 8:30:47
